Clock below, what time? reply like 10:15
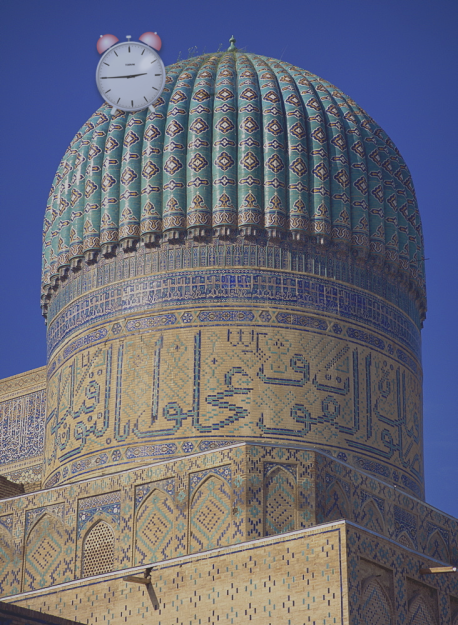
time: 2:45
